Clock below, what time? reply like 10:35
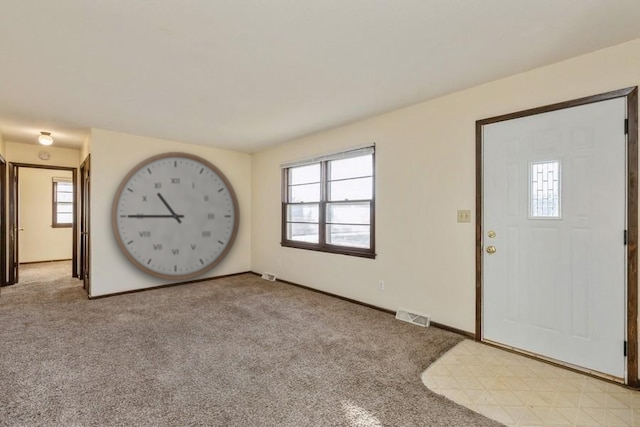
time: 10:45
